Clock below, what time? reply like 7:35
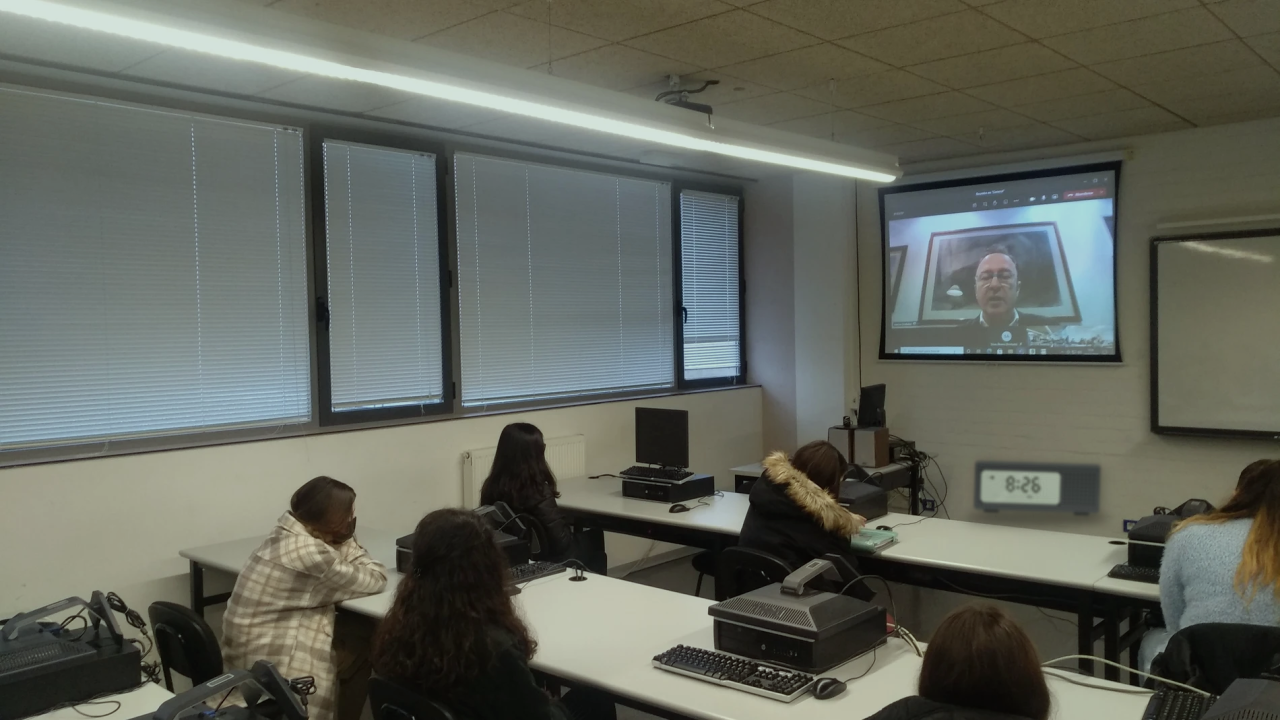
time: 8:26
